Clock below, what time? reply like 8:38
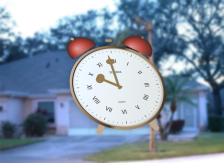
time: 9:59
